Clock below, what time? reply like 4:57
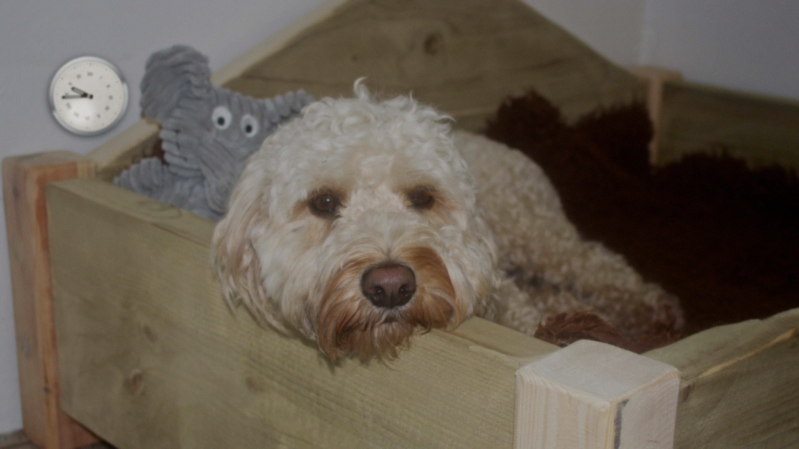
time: 9:44
